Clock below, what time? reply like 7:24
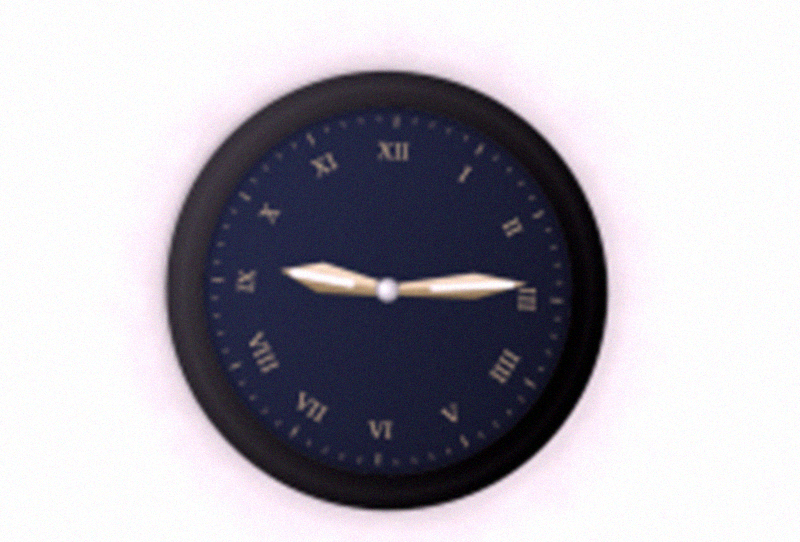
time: 9:14
